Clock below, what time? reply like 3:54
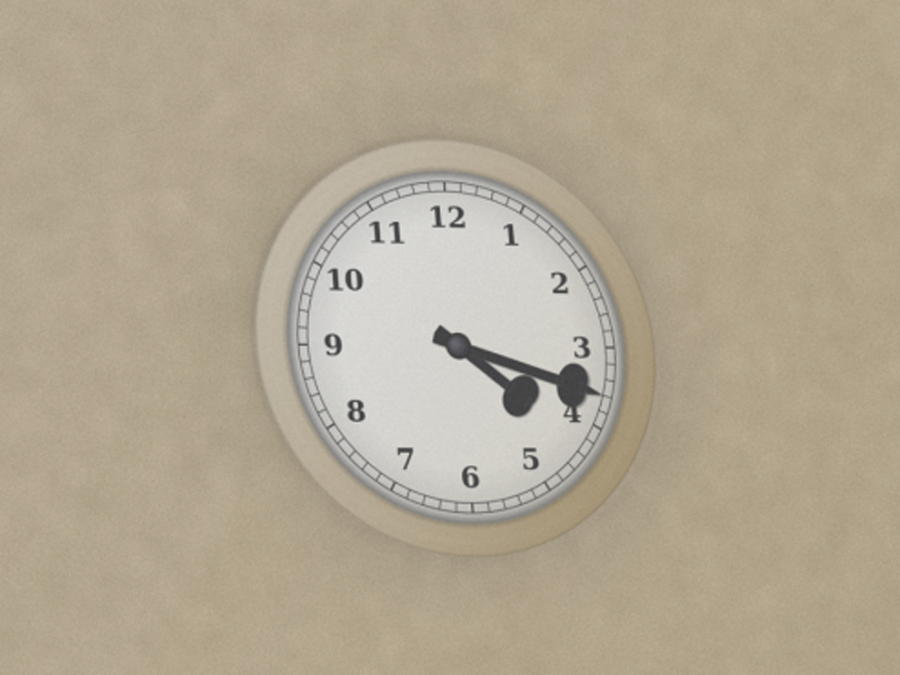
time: 4:18
